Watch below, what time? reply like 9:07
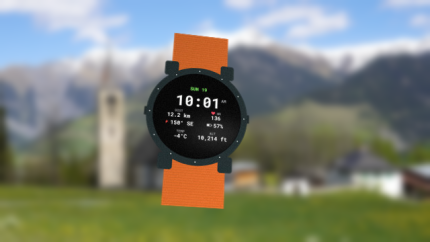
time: 10:01
